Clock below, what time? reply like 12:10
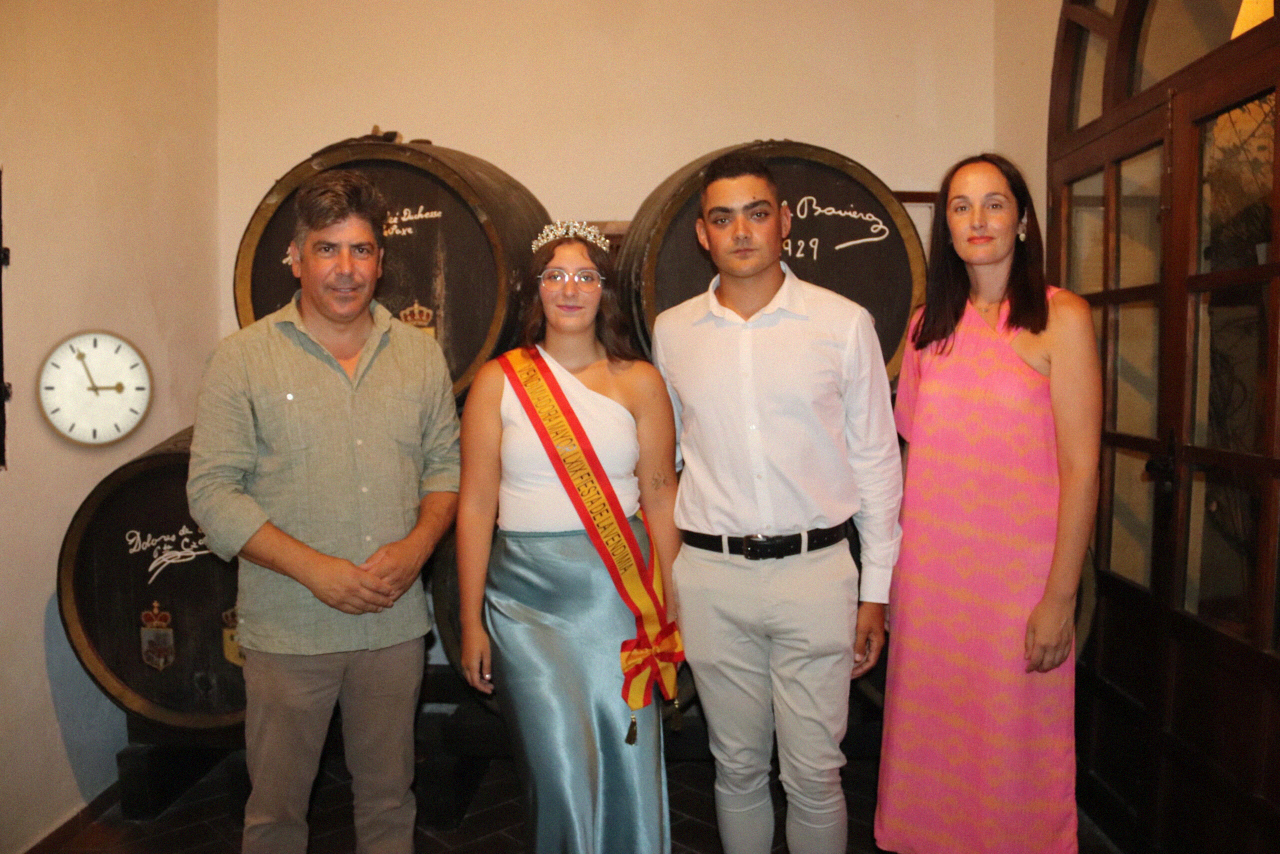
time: 2:56
